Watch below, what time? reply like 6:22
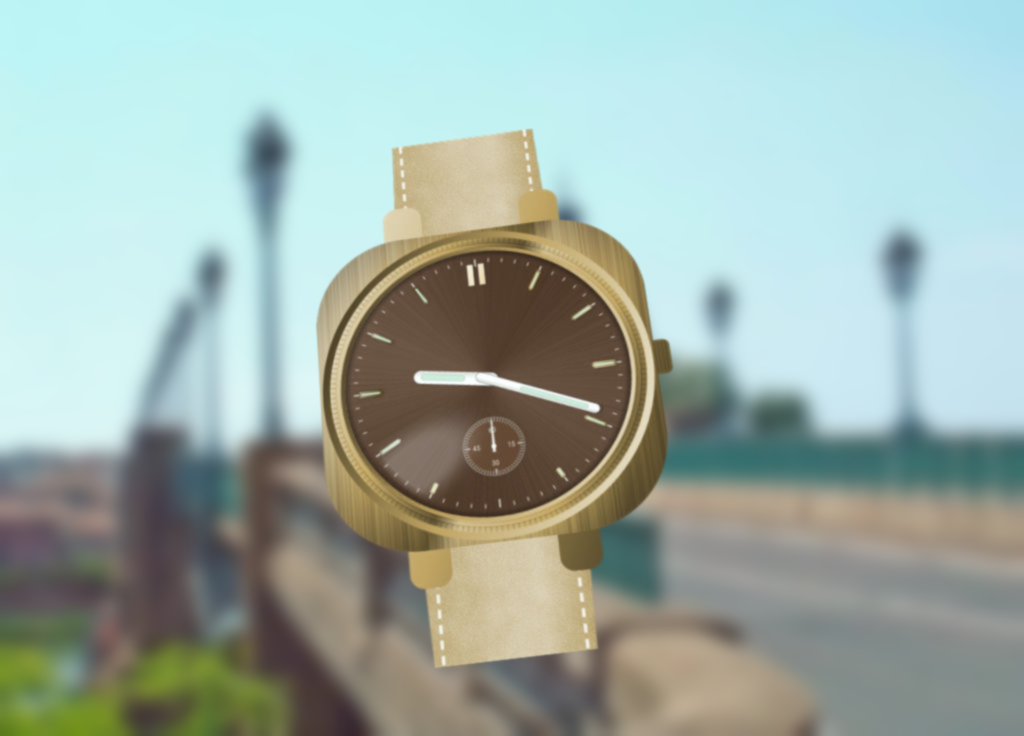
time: 9:19
